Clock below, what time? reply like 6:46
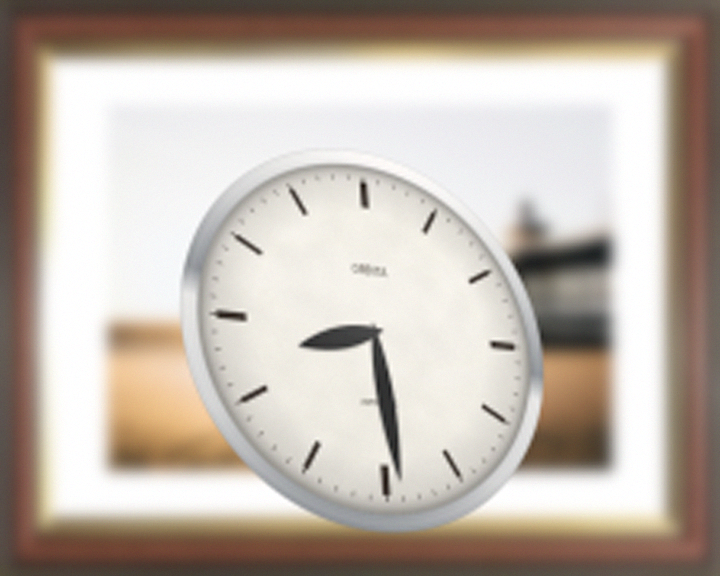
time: 8:29
